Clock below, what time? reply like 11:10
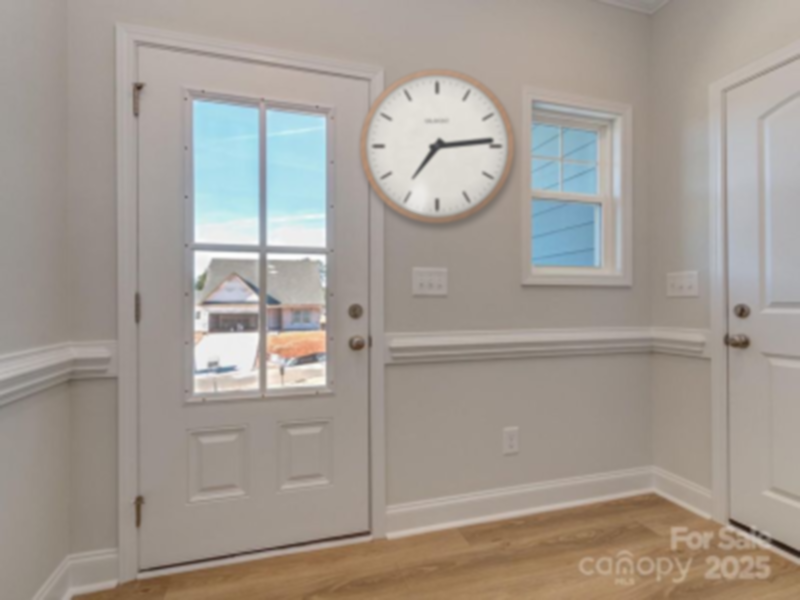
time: 7:14
